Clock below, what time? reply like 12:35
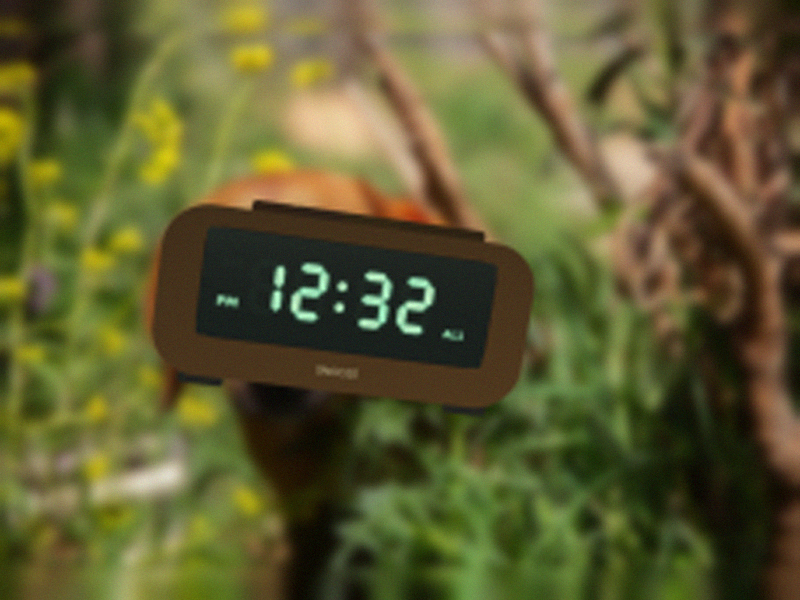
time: 12:32
